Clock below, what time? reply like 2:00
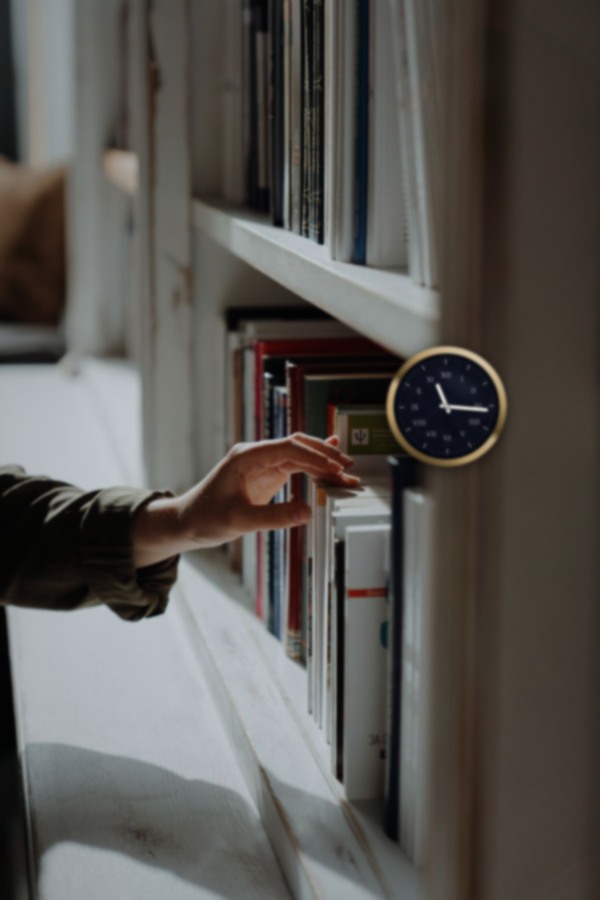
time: 11:16
